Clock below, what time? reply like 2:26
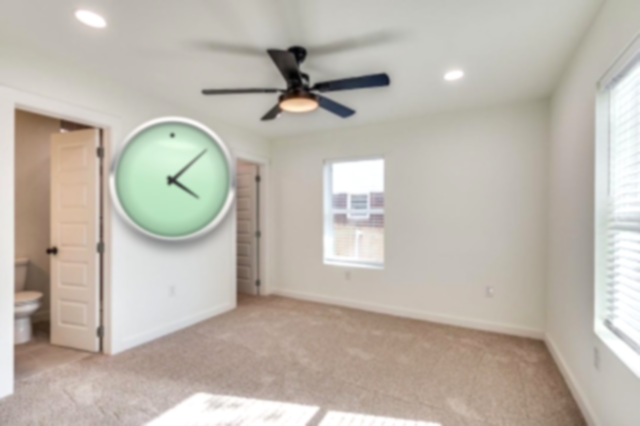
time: 4:08
